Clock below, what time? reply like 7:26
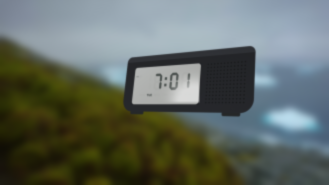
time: 7:01
